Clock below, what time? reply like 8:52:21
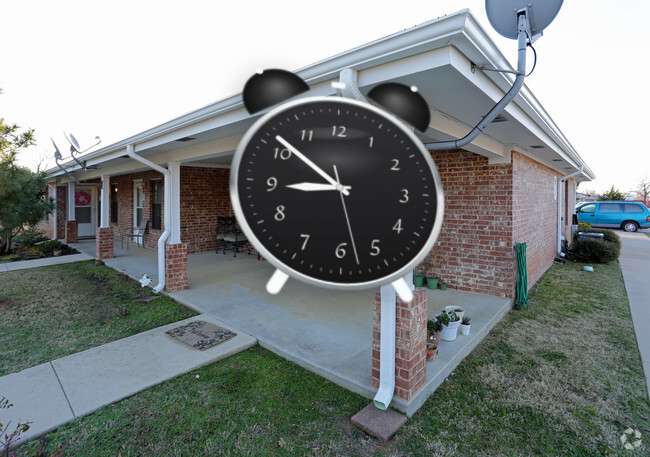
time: 8:51:28
